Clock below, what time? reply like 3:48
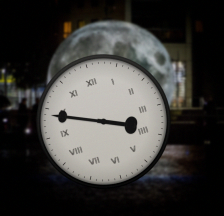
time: 3:49
